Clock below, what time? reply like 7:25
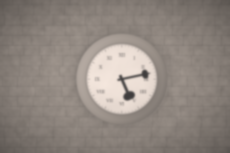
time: 5:13
